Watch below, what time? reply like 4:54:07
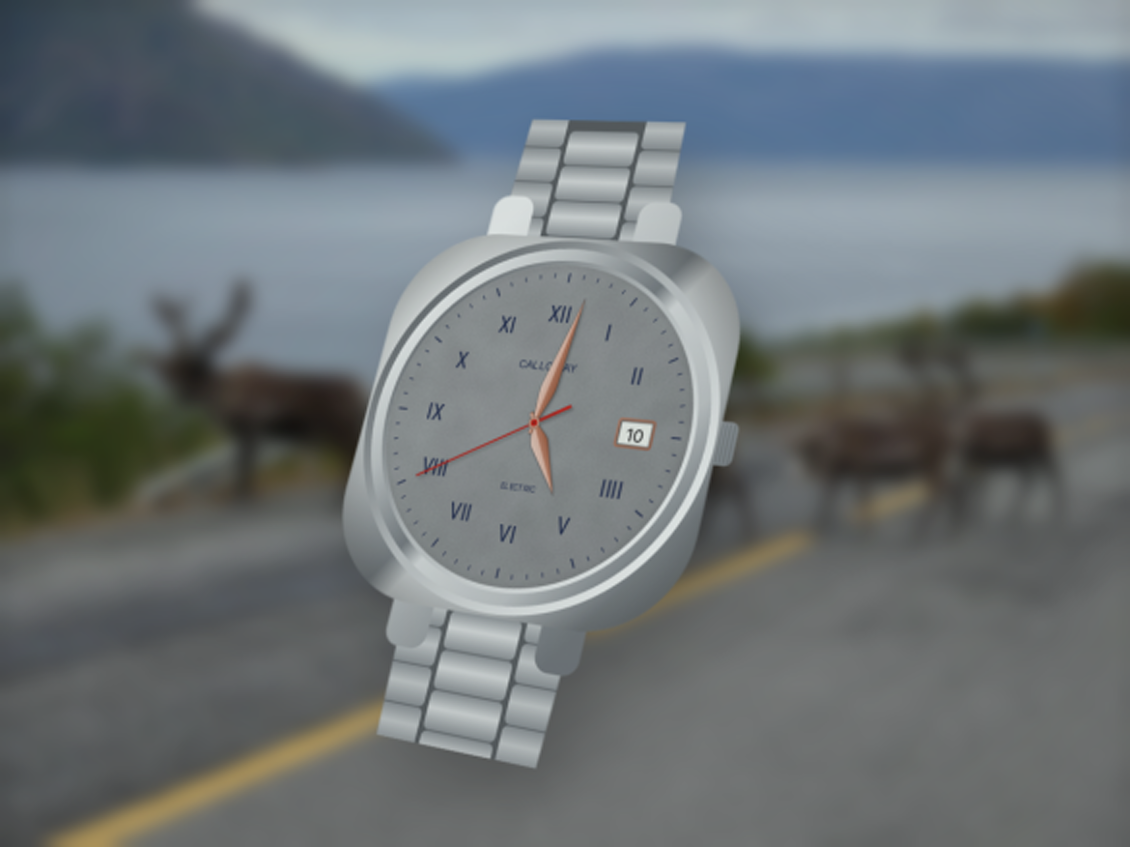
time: 5:01:40
